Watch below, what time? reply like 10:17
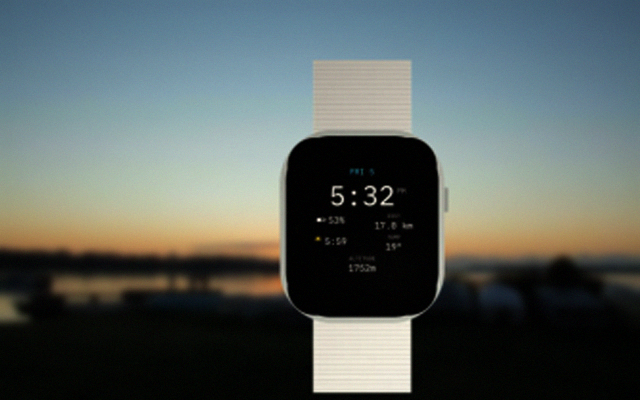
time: 5:32
